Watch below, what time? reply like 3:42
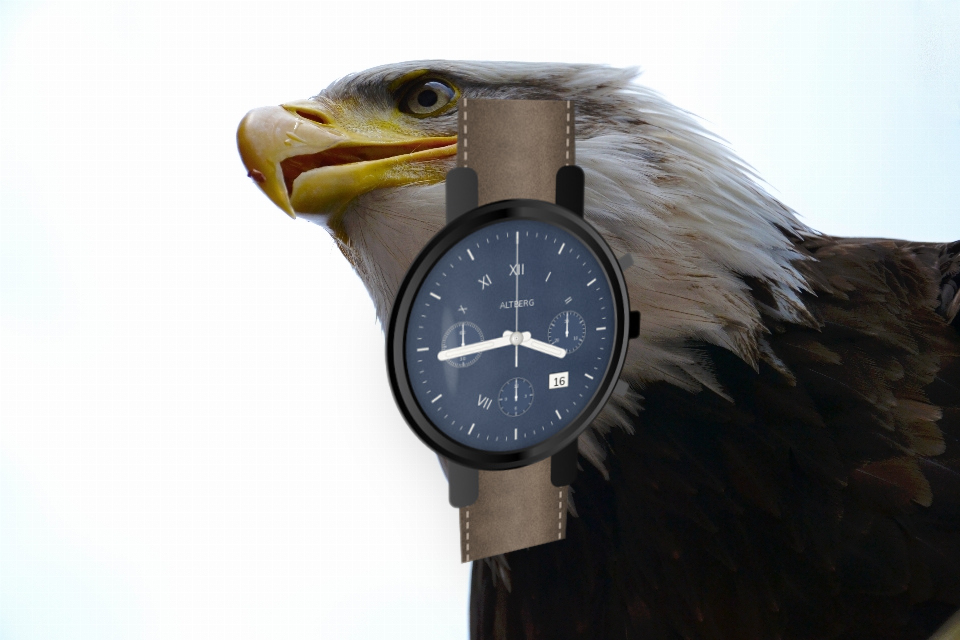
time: 3:44
